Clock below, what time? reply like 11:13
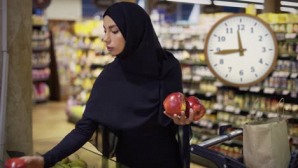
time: 11:44
